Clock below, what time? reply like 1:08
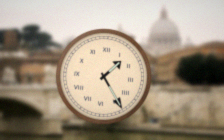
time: 1:24
